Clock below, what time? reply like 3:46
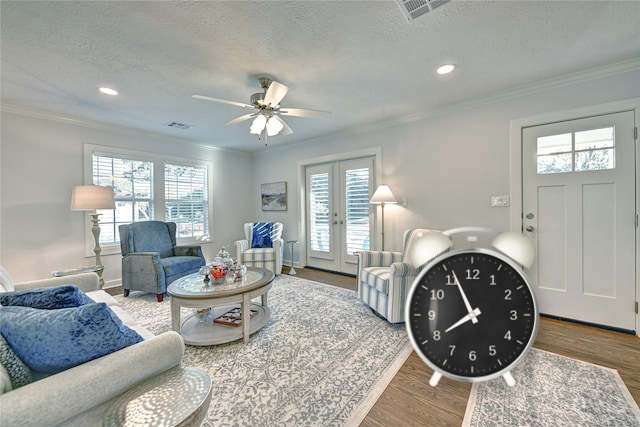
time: 7:56
